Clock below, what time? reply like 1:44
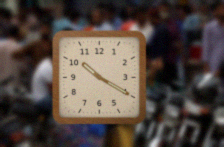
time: 10:20
